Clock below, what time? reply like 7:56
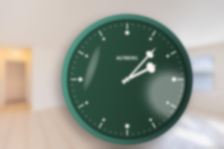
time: 2:07
